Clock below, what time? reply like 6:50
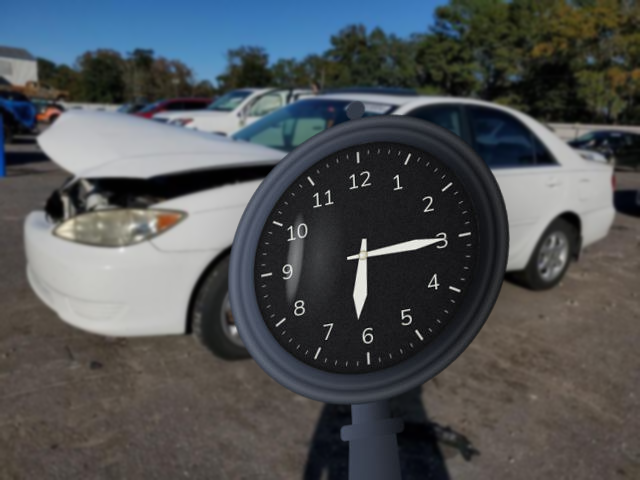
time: 6:15
